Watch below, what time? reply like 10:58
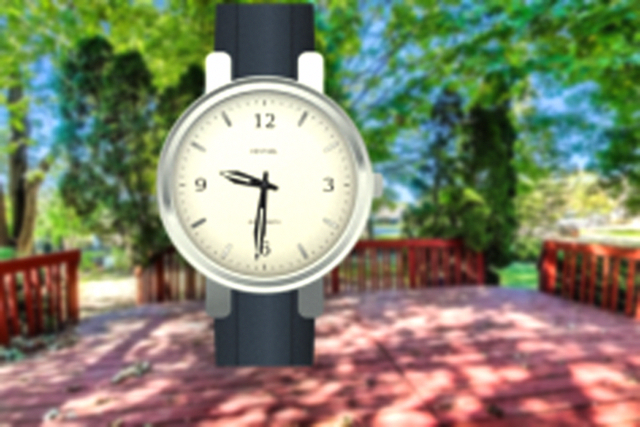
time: 9:31
